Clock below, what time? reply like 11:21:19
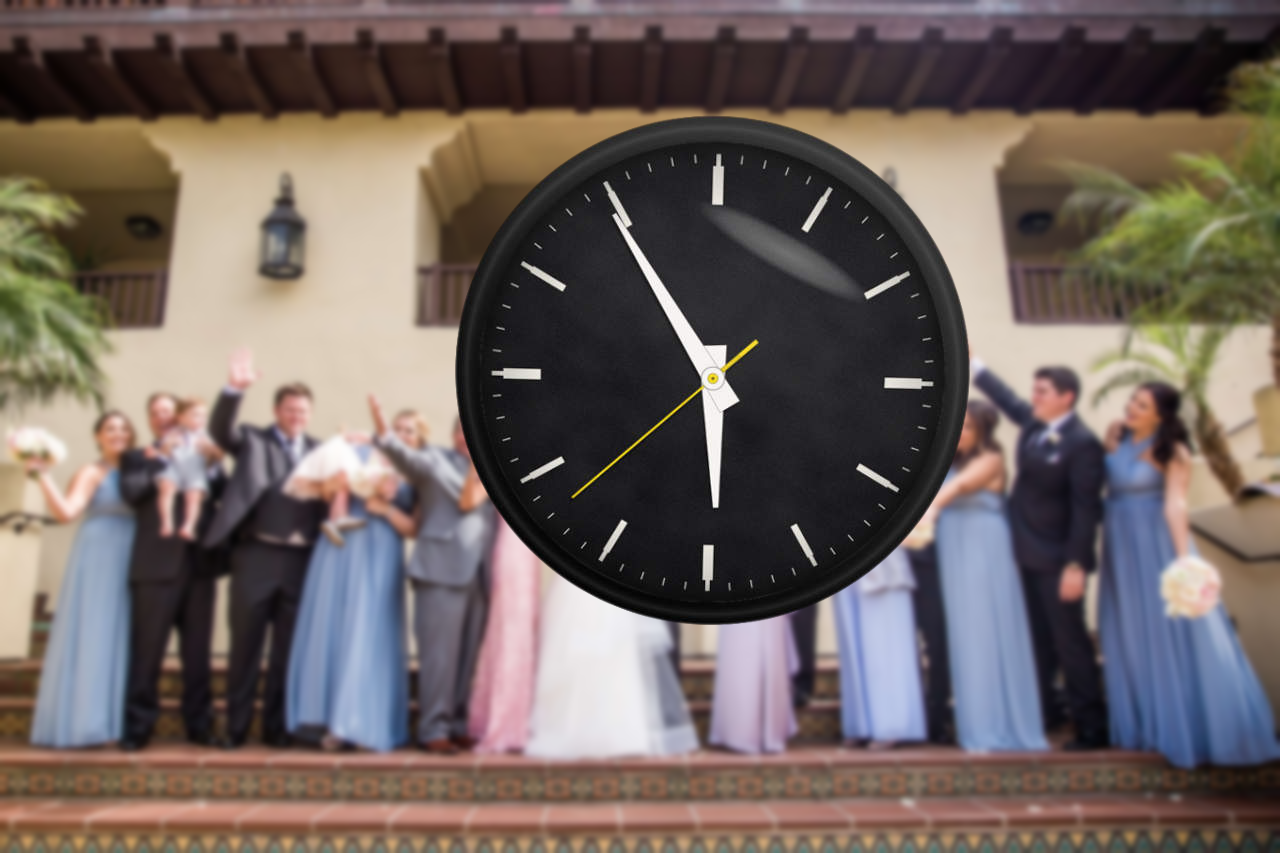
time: 5:54:38
